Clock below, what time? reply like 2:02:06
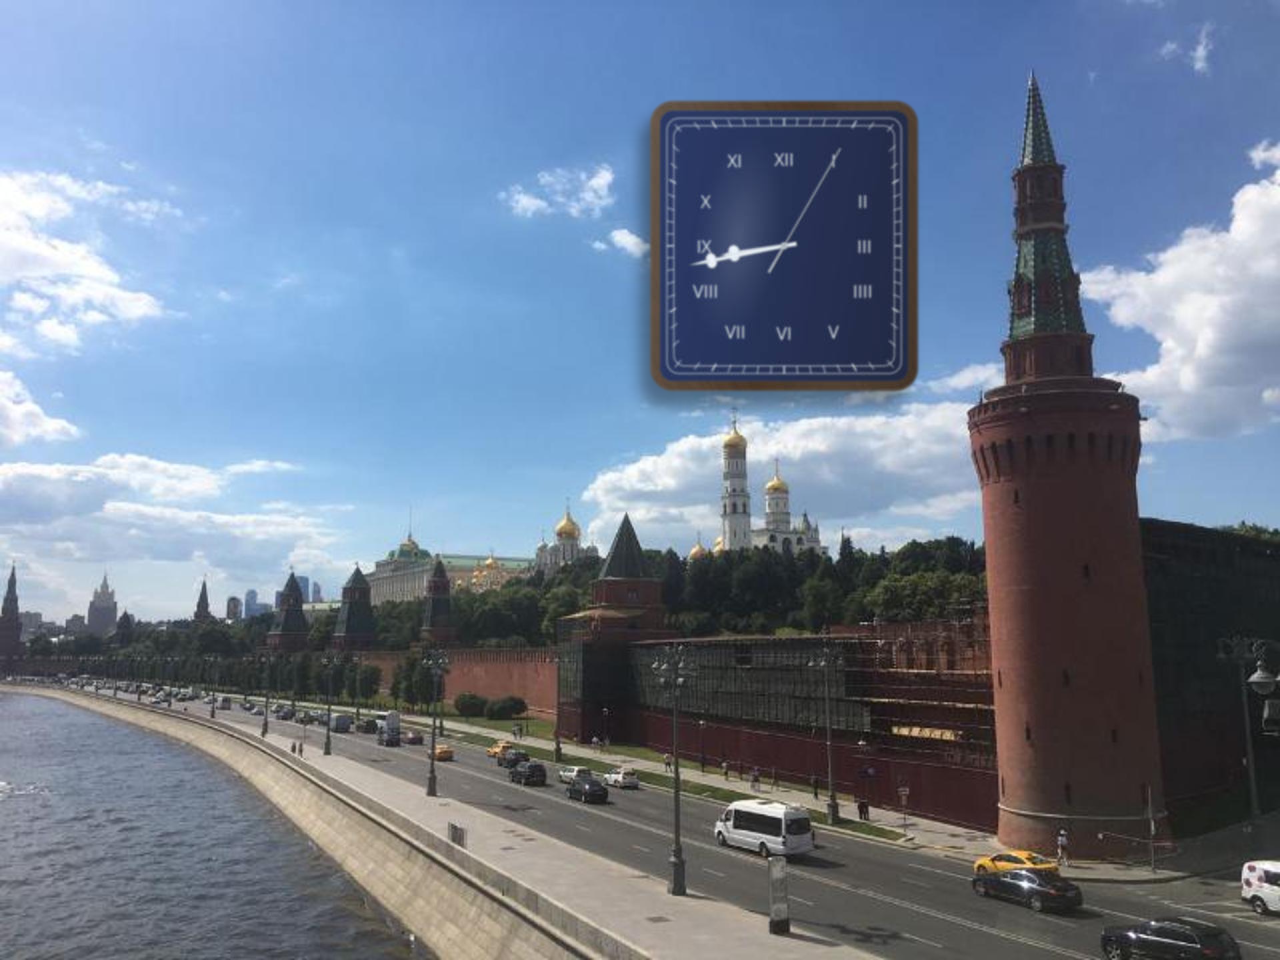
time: 8:43:05
